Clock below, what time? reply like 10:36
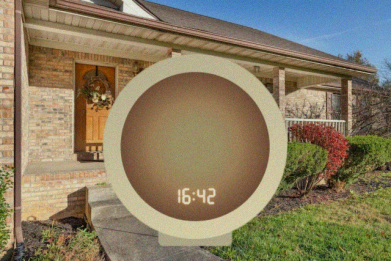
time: 16:42
